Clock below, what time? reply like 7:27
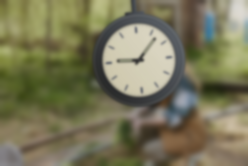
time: 9:07
